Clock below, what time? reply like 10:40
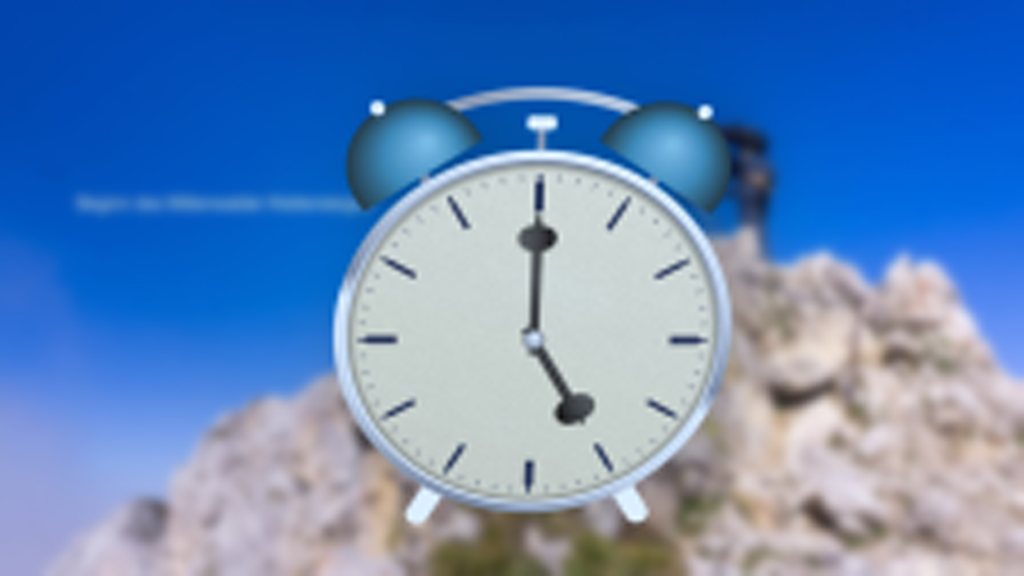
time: 5:00
